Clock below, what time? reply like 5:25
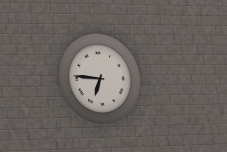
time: 6:46
